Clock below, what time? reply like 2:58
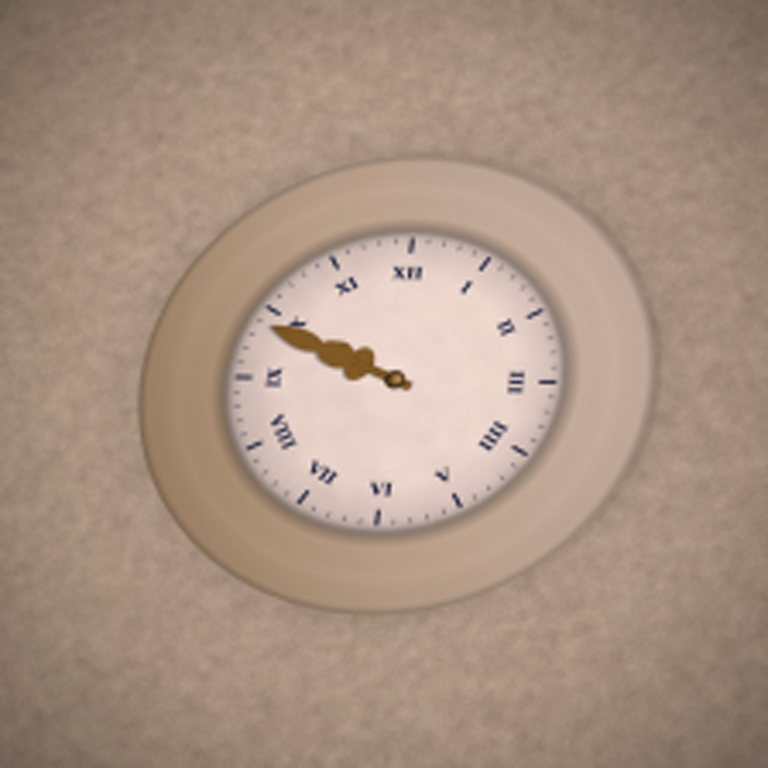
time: 9:49
